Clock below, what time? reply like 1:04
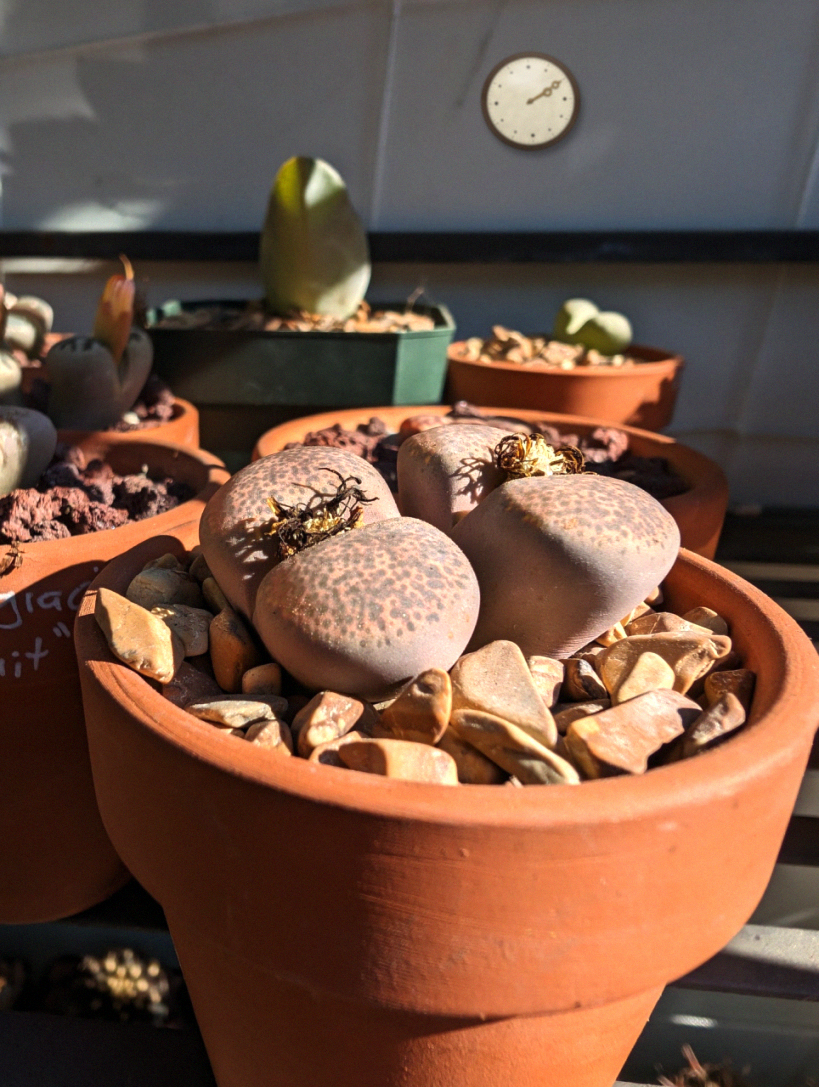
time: 2:10
